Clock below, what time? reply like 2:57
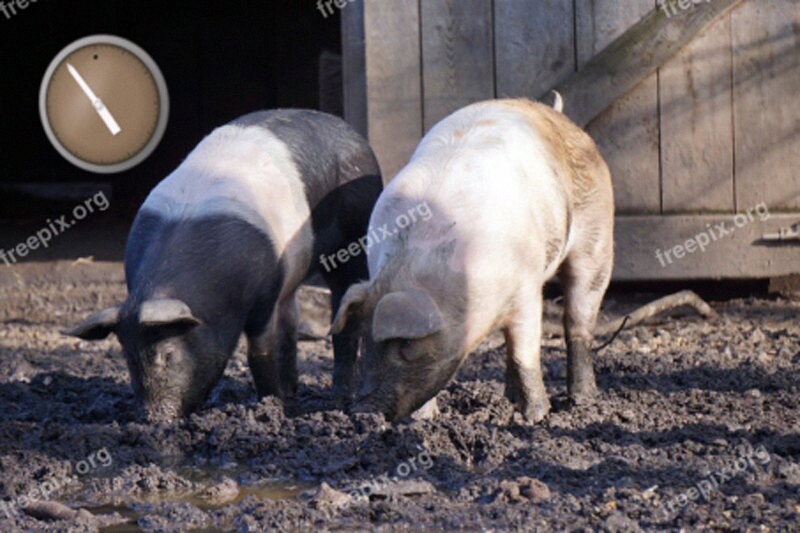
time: 4:54
